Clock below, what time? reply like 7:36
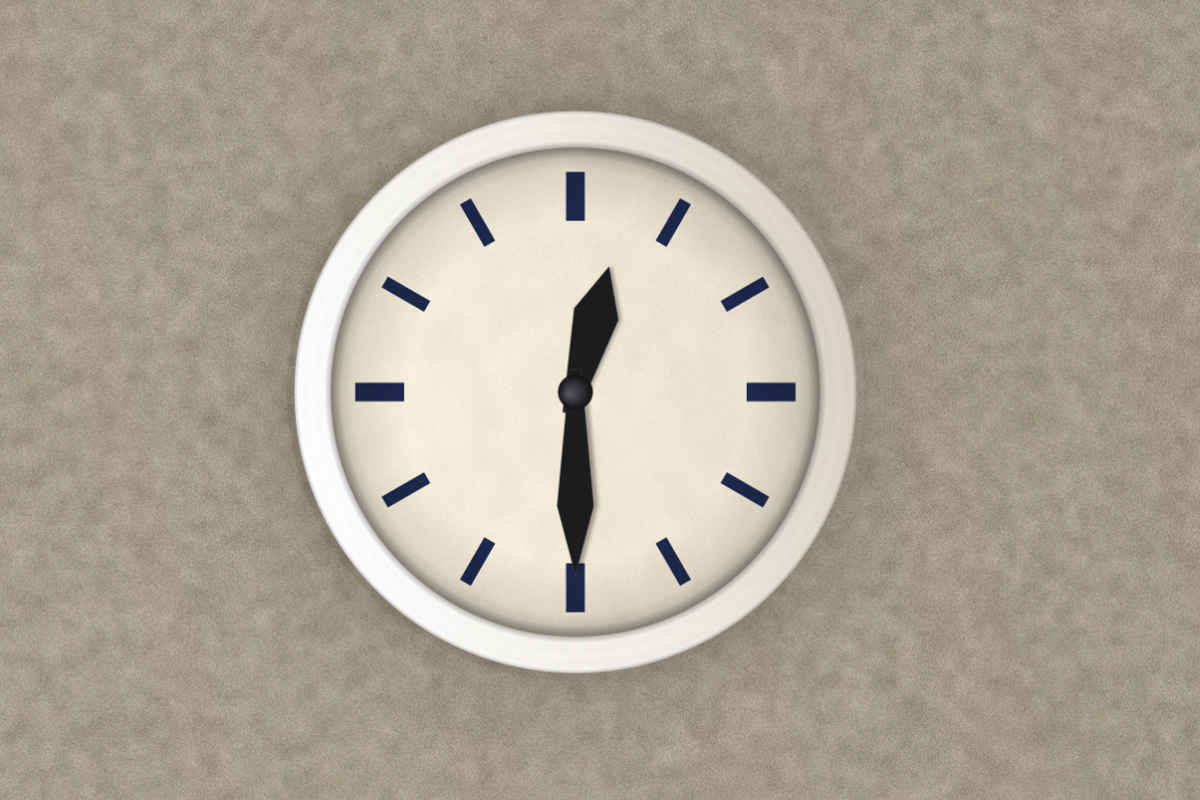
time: 12:30
